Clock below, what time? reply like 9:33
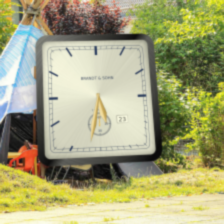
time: 5:32
